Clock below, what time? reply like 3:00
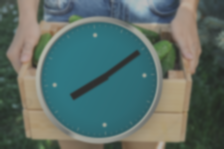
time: 8:10
